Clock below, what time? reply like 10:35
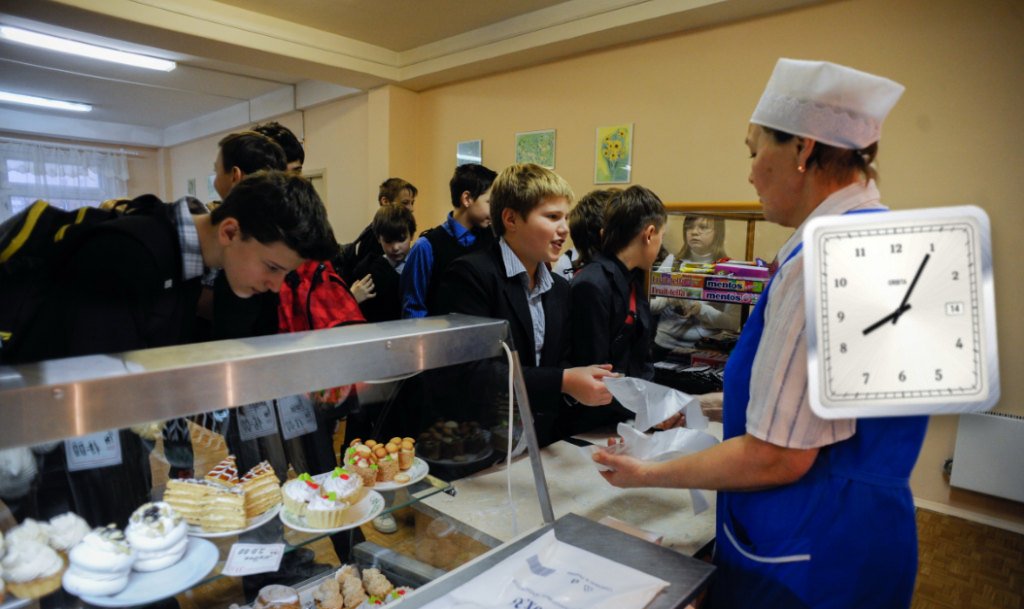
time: 8:05
